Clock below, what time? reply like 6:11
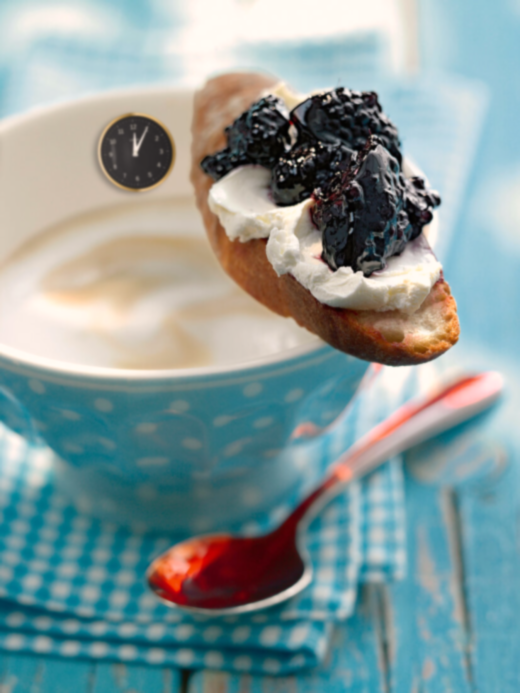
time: 12:05
